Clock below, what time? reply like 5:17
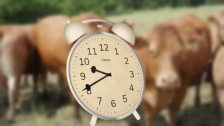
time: 9:41
